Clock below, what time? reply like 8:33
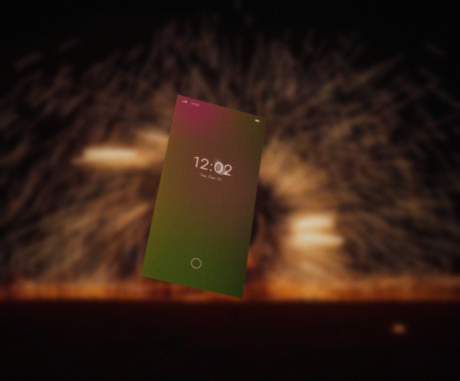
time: 12:02
